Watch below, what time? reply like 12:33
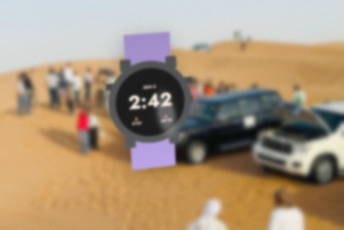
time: 2:42
